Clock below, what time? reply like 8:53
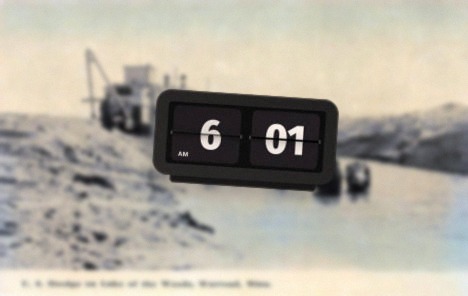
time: 6:01
